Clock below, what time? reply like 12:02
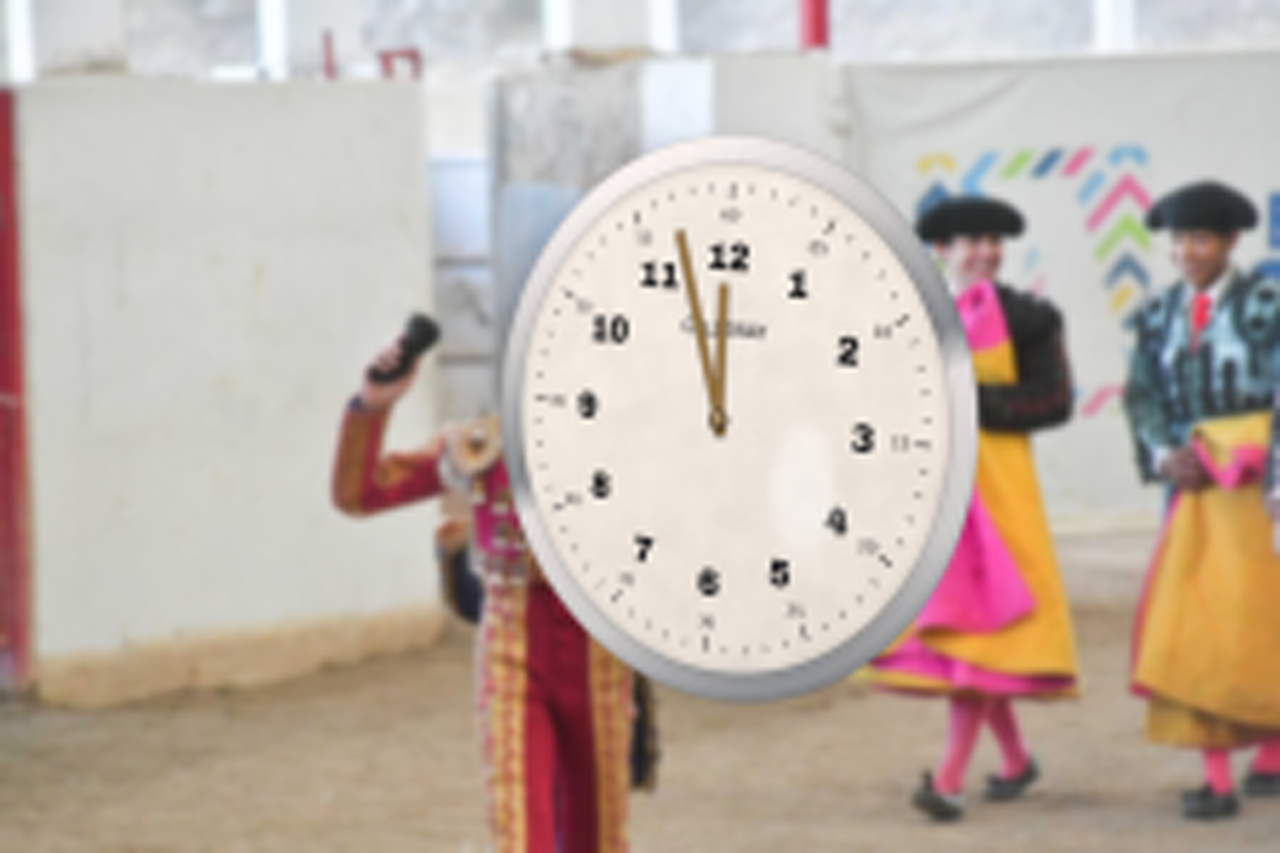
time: 11:57
